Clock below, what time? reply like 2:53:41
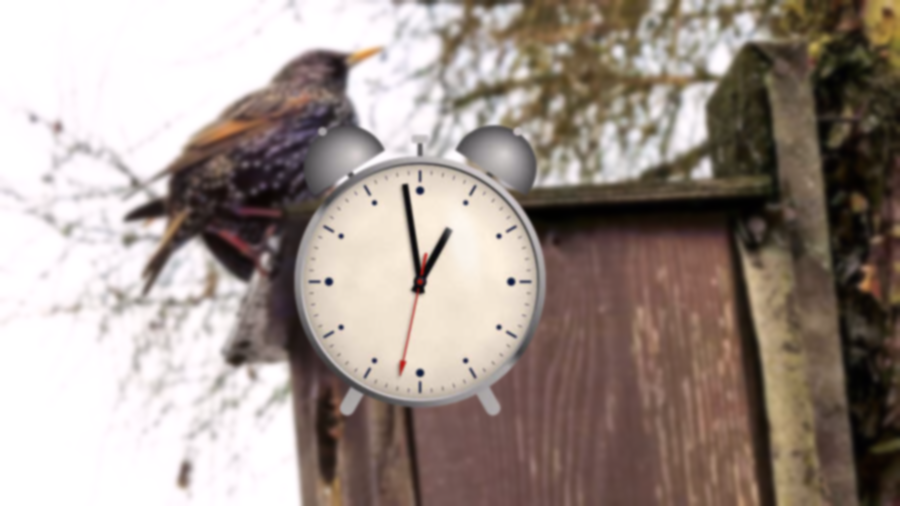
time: 12:58:32
